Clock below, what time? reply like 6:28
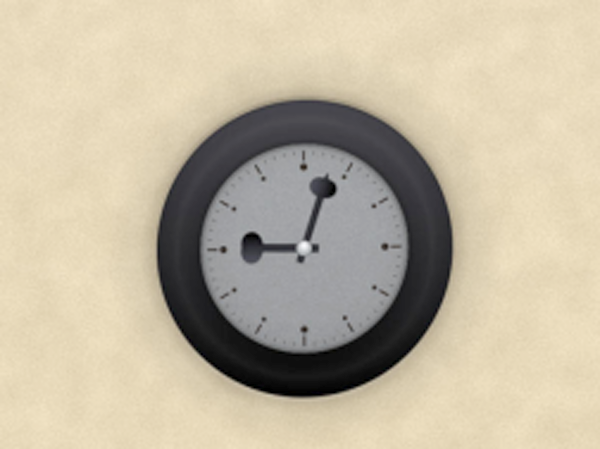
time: 9:03
